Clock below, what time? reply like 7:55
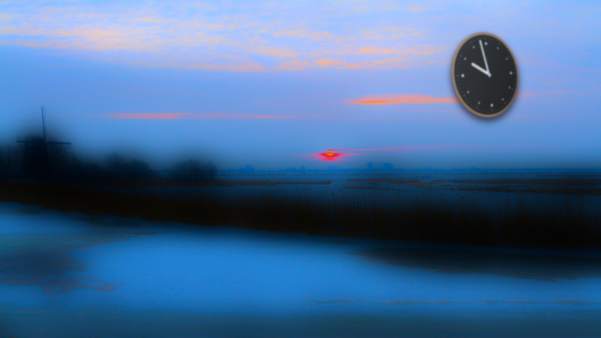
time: 9:58
